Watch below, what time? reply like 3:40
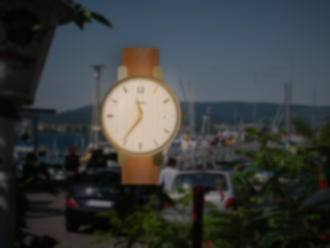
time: 11:36
